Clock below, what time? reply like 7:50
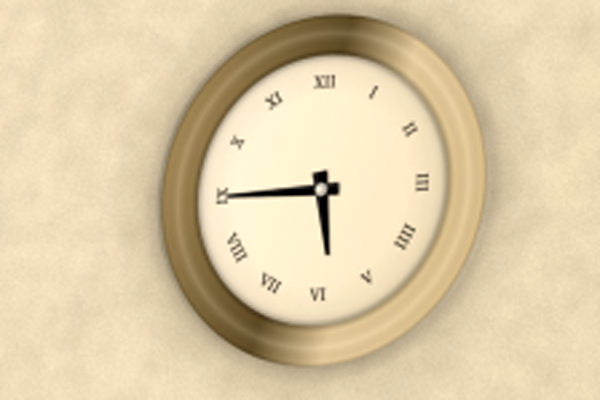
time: 5:45
